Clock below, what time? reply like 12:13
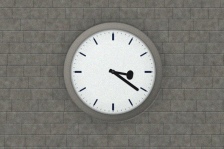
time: 3:21
